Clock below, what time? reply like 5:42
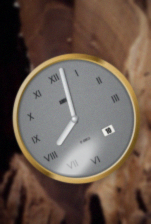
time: 8:02
